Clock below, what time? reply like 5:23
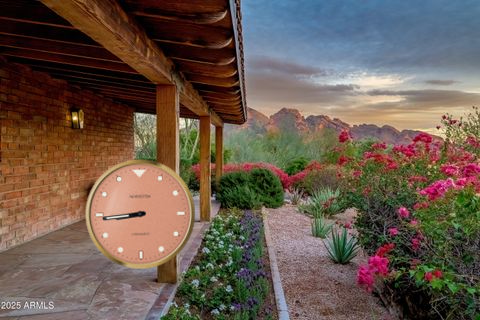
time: 8:44
